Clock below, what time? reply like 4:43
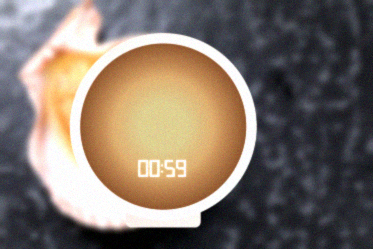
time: 0:59
